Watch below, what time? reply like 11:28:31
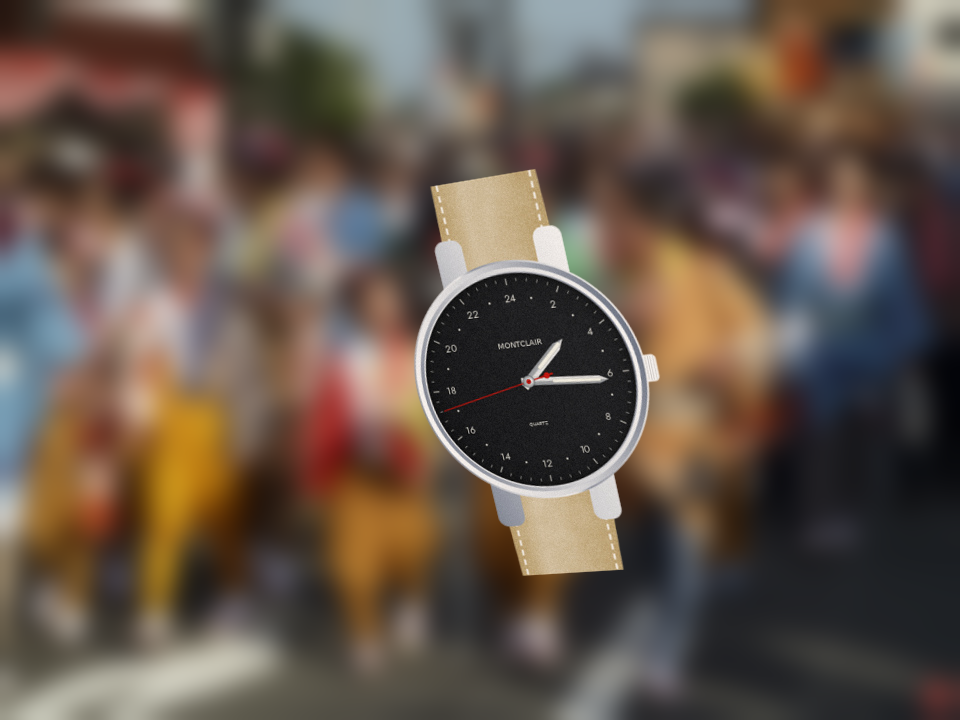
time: 3:15:43
